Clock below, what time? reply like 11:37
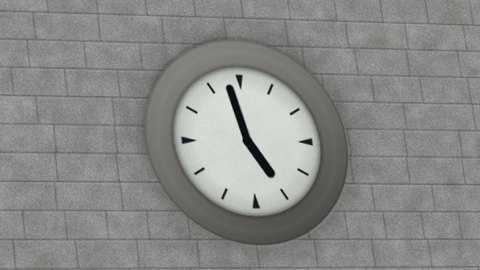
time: 4:58
